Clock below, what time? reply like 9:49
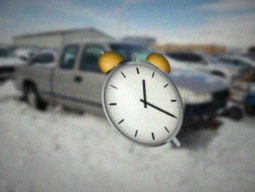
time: 12:20
